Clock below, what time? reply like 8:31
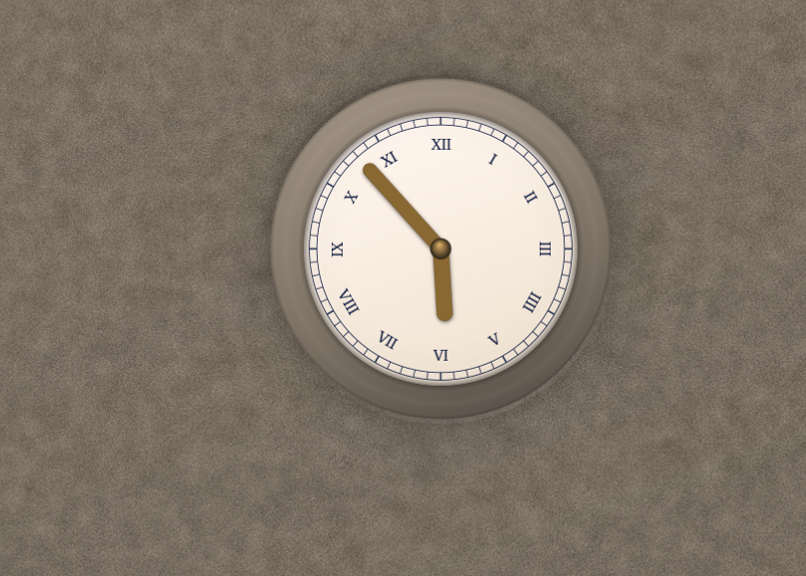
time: 5:53
